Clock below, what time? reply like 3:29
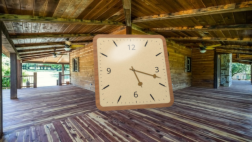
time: 5:18
